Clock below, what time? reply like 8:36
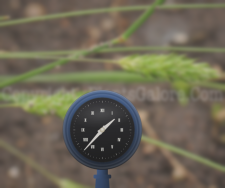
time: 1:37
